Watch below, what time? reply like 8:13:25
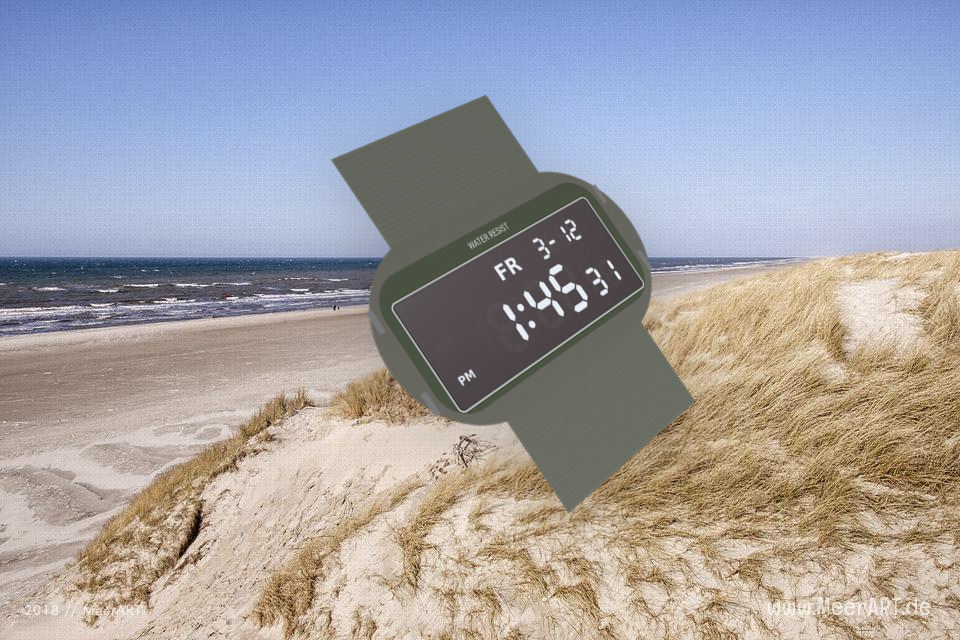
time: 1:45:31
